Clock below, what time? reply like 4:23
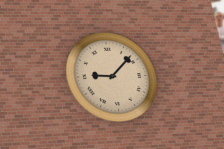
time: 9:08
